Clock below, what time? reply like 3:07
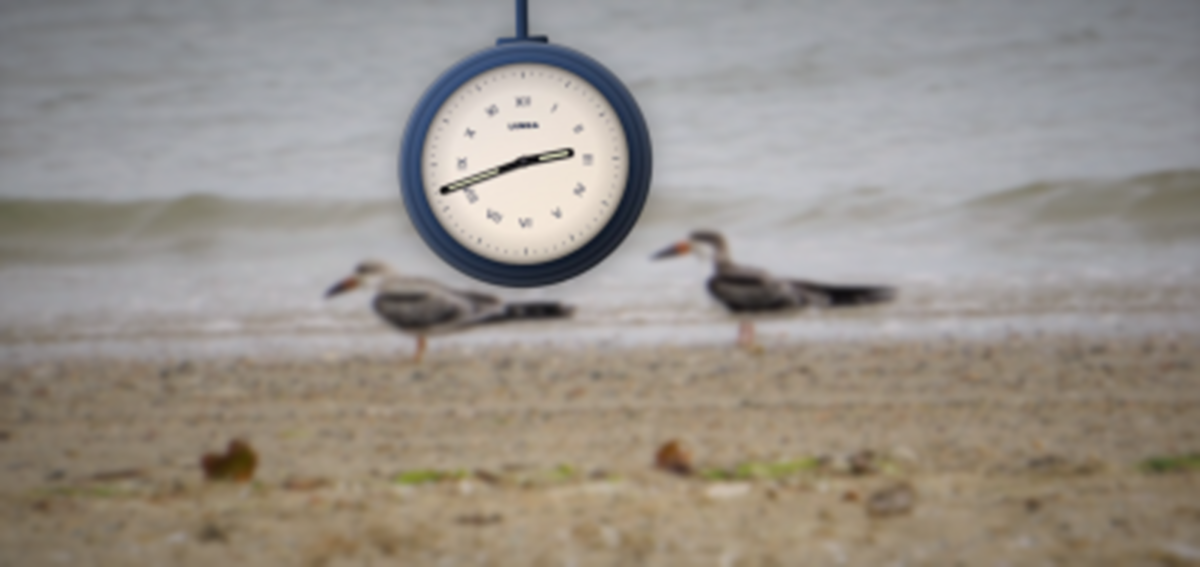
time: 2:42
